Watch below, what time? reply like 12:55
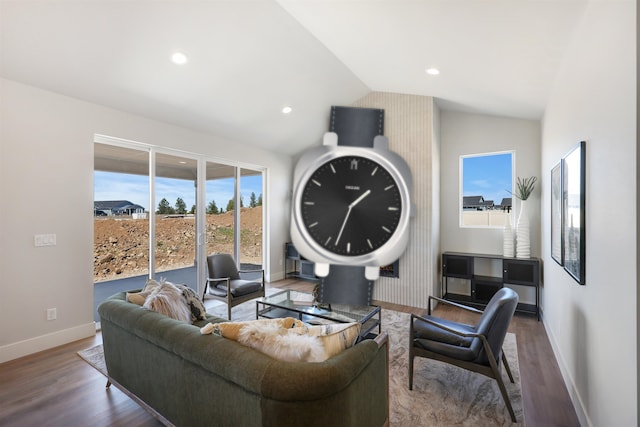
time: 1:33
